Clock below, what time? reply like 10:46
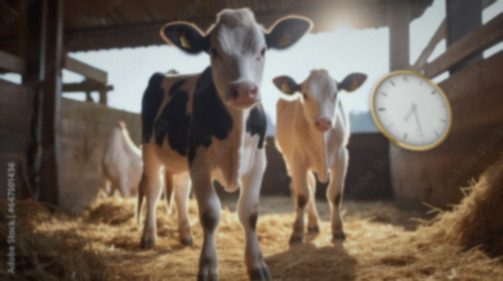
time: 7:30
